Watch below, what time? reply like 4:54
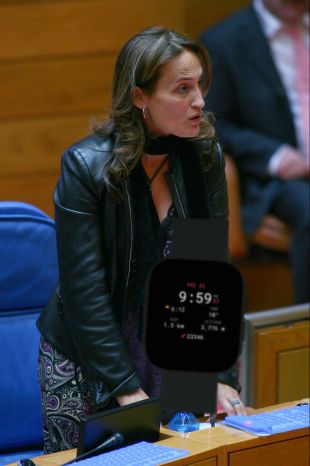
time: 9:59
